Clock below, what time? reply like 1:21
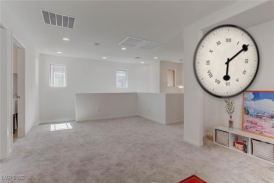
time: 6:09
